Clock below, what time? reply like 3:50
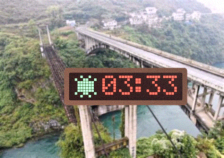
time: 3:33
